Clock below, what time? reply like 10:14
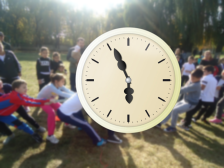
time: 5:56
